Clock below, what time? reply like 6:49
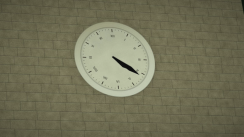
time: 4:21
